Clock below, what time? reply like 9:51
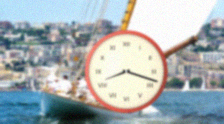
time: 8:18
